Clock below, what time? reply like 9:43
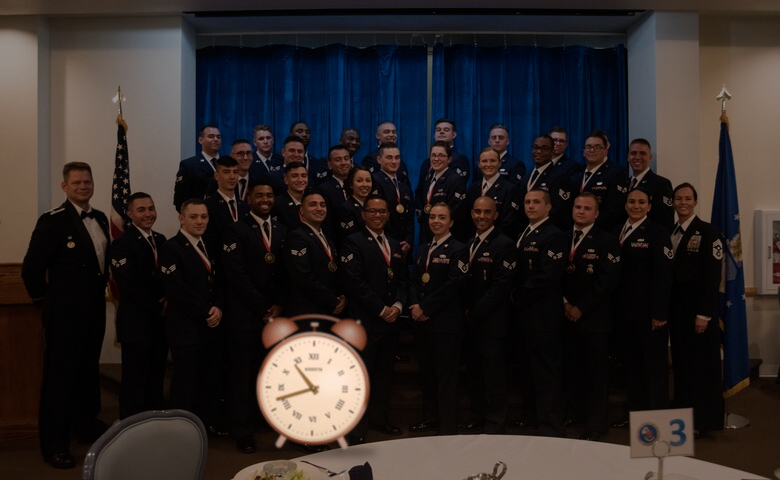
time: 10:42
